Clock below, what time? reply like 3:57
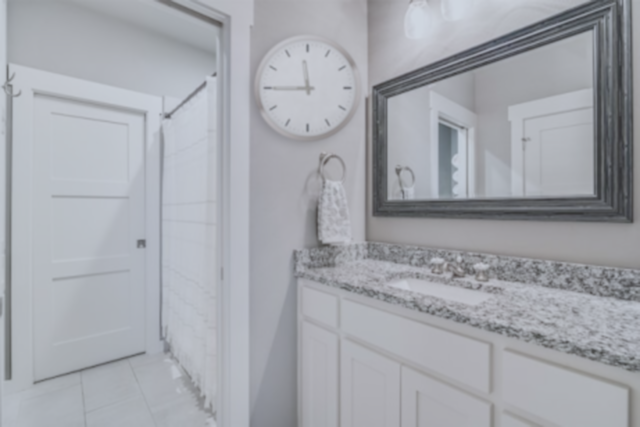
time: 11:45
